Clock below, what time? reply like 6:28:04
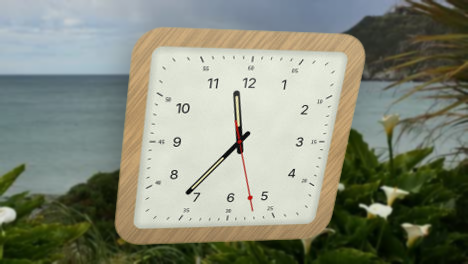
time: 11:36:27
